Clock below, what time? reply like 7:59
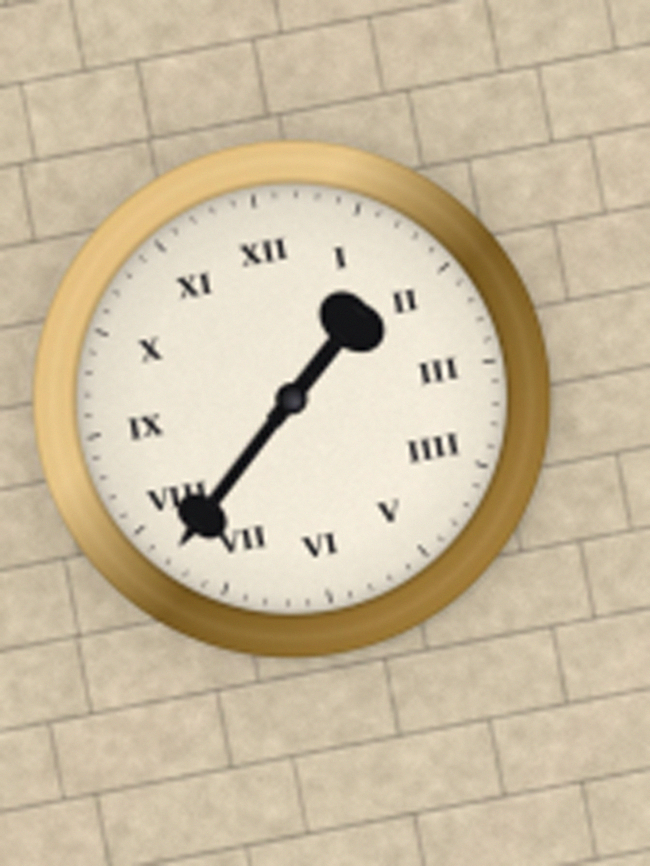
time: 1:38
